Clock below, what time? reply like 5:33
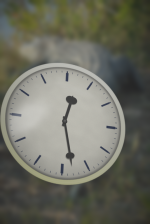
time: 12:28
